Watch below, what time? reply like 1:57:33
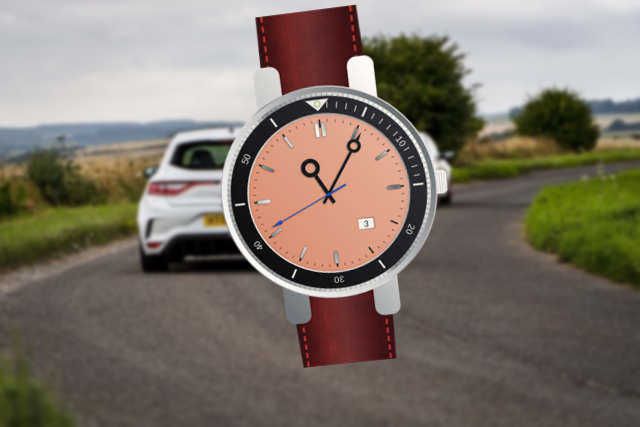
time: 11:05:41
